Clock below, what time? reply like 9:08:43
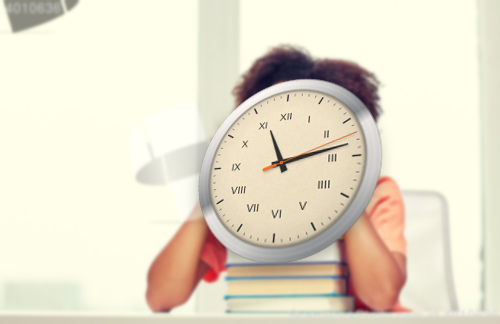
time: 11:13:12
